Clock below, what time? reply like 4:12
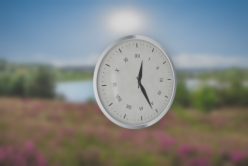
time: 12:26
